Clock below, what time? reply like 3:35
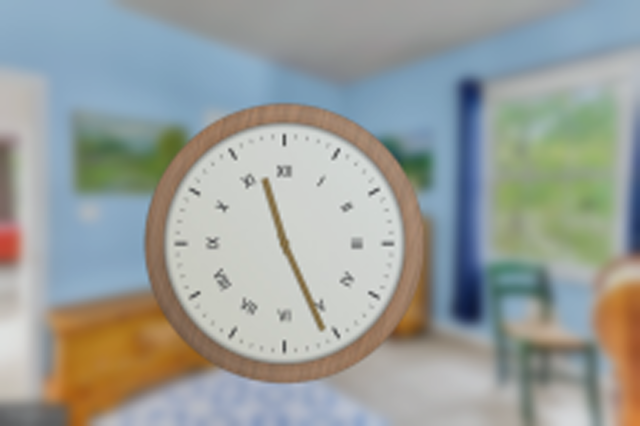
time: 11:26
